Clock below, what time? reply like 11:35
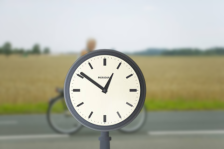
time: 12:51
